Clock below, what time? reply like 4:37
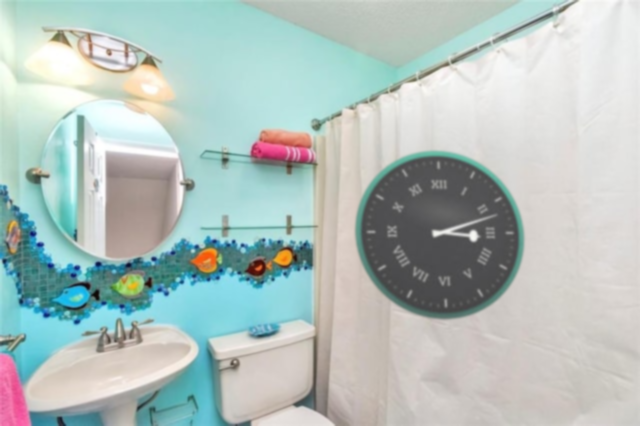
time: 3:12
